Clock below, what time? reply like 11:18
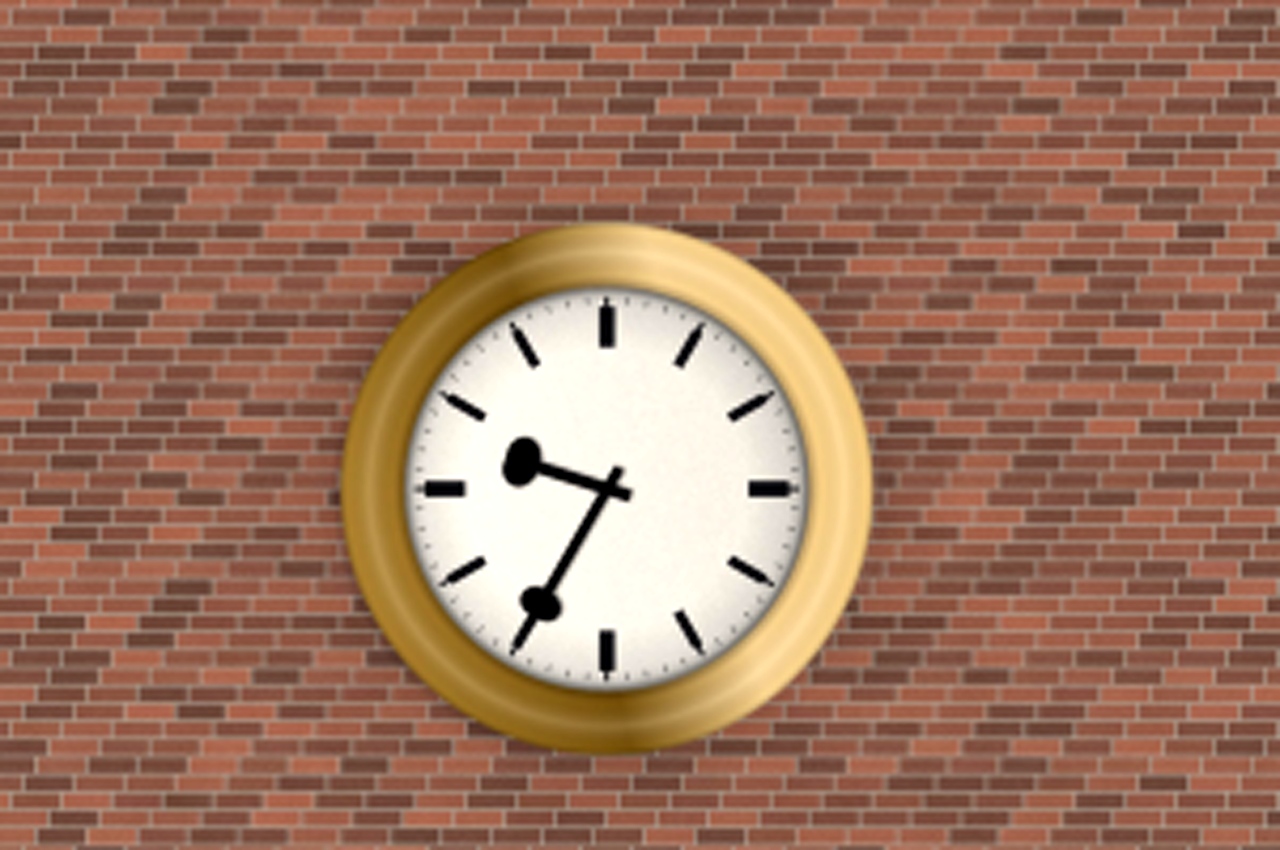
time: 9:35
